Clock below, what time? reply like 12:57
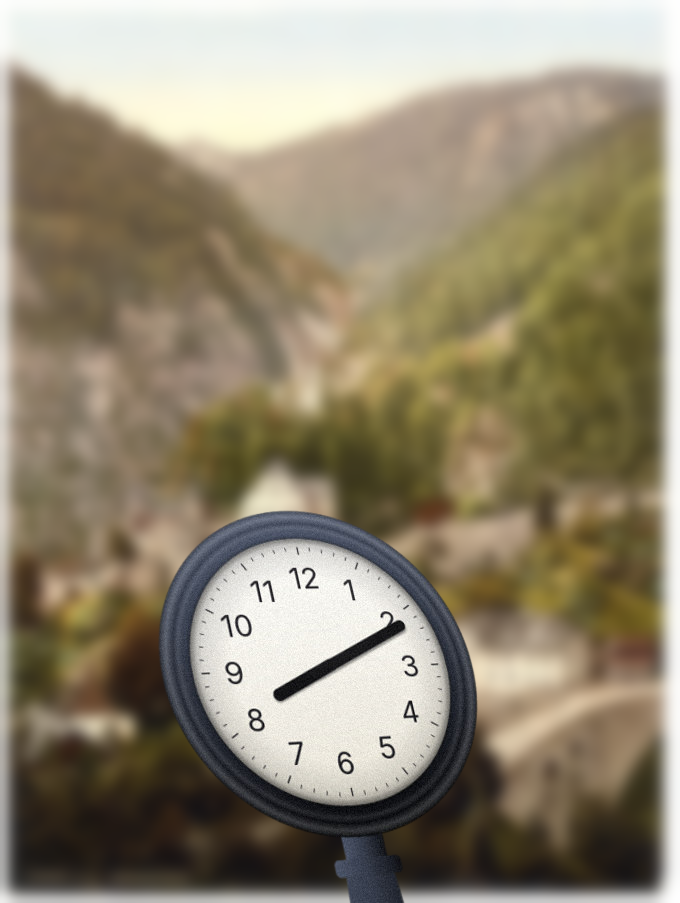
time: 8:11
